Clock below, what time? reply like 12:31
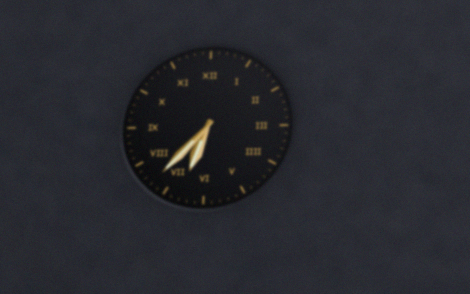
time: 6:37
